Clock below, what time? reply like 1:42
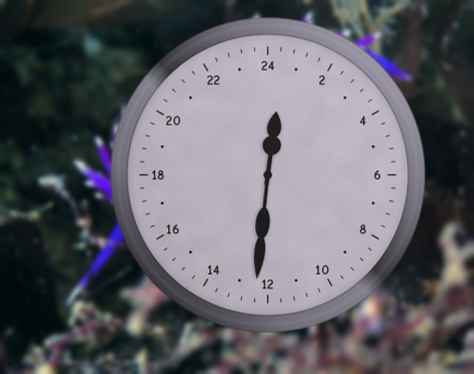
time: 0:31
